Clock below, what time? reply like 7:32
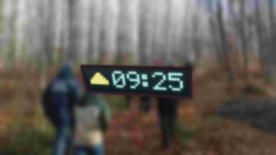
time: 9:25
